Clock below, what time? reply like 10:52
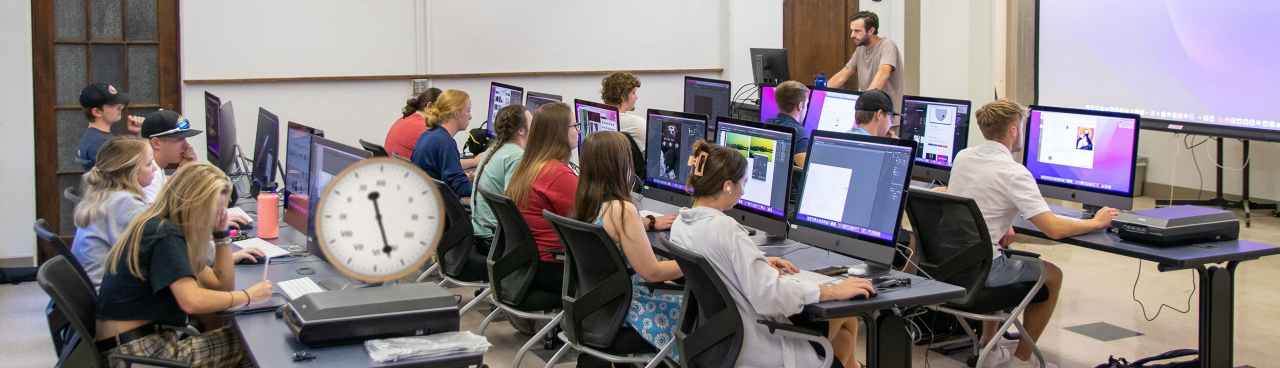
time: 11:27
